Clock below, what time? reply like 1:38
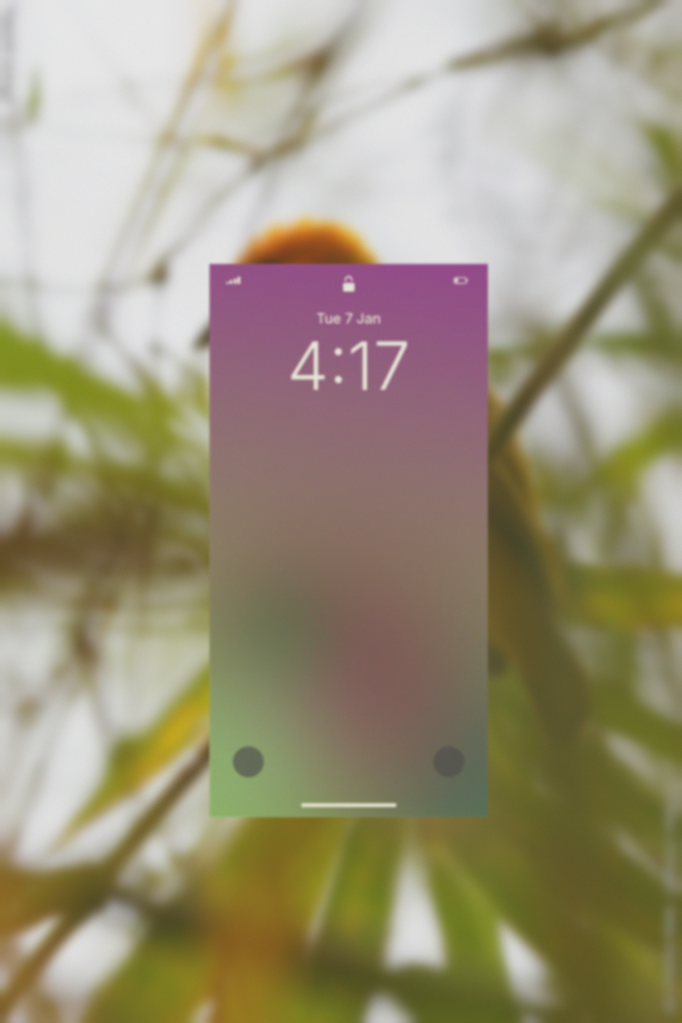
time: 4:17
